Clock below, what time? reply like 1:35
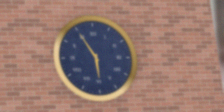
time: 5:55
